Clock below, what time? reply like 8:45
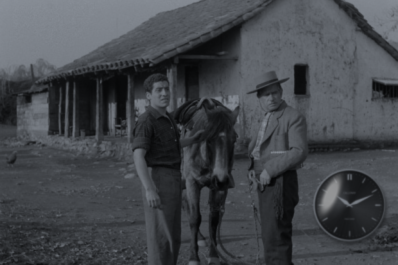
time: 10:11
